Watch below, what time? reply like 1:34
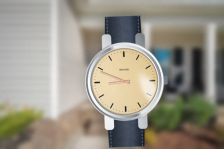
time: 8:49
